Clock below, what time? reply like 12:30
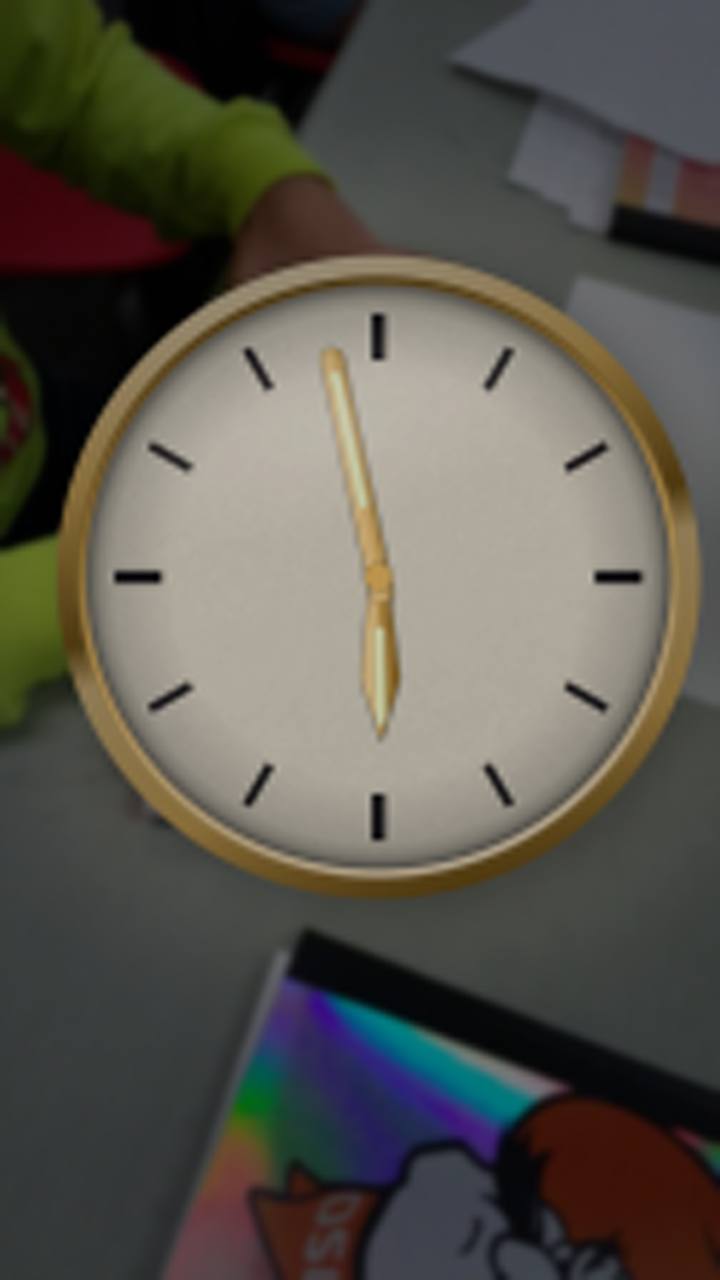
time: 5:58
